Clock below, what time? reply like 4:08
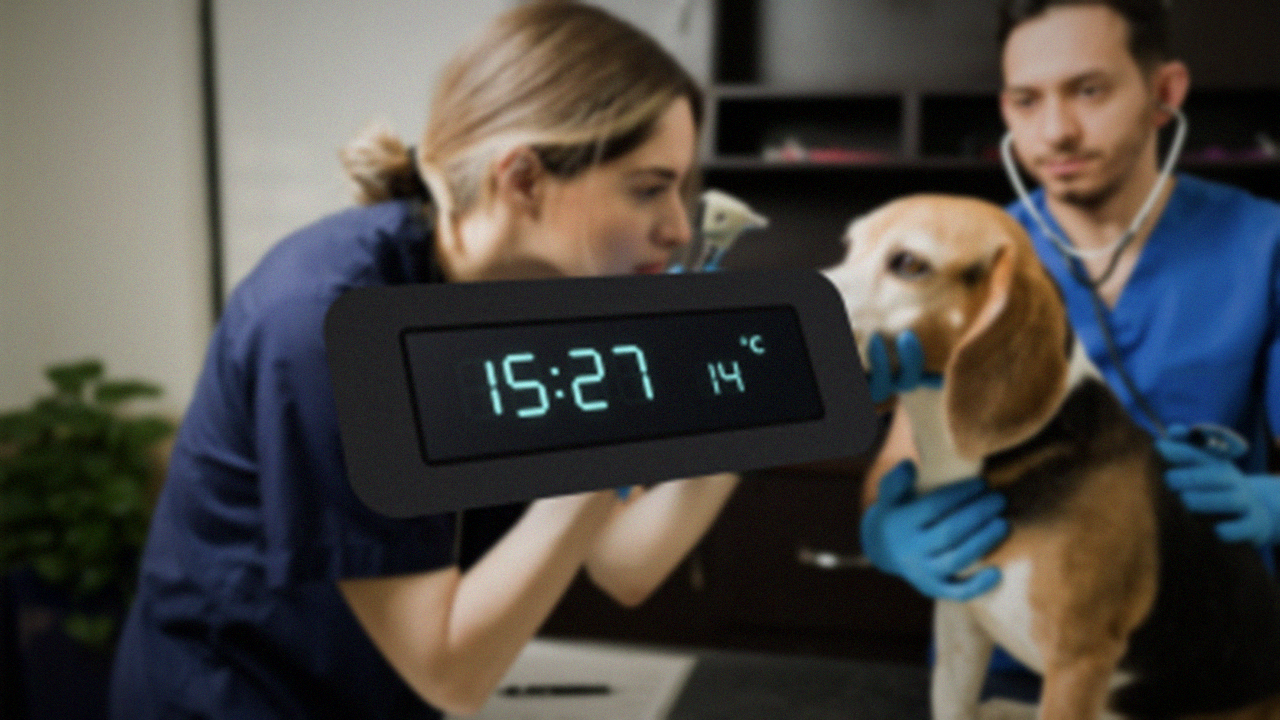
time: 15:27
